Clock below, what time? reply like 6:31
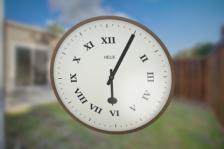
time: 6:05
